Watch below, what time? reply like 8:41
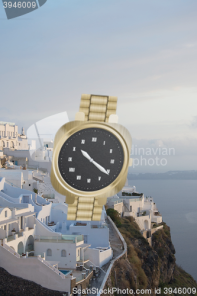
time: 10:21
